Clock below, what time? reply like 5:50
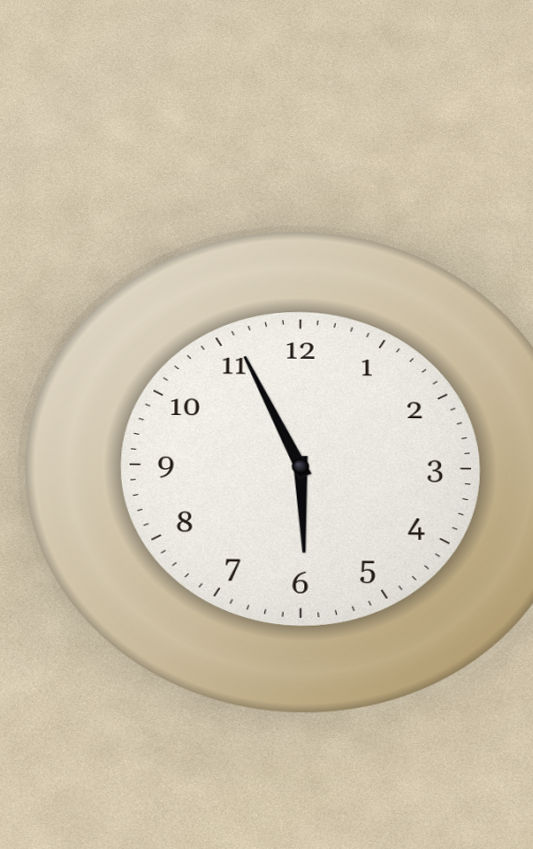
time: 5:56
